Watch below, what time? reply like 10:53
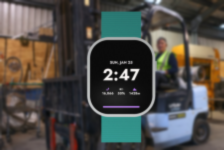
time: 2:47
